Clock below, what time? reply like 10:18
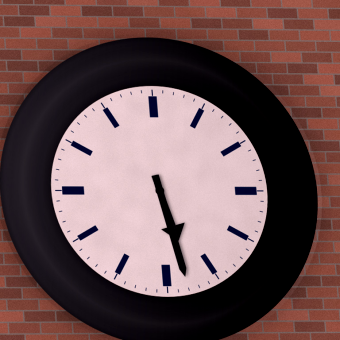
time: 5:28
